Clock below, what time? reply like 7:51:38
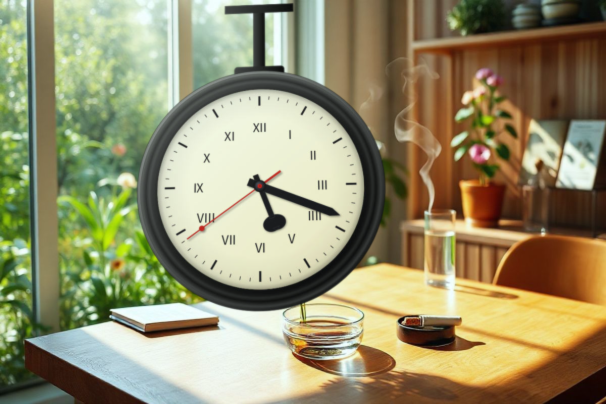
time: 5:18:39
